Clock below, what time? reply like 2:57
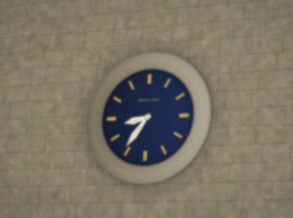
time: 8:36
